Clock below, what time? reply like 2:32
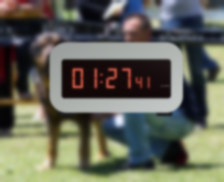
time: 1:27
